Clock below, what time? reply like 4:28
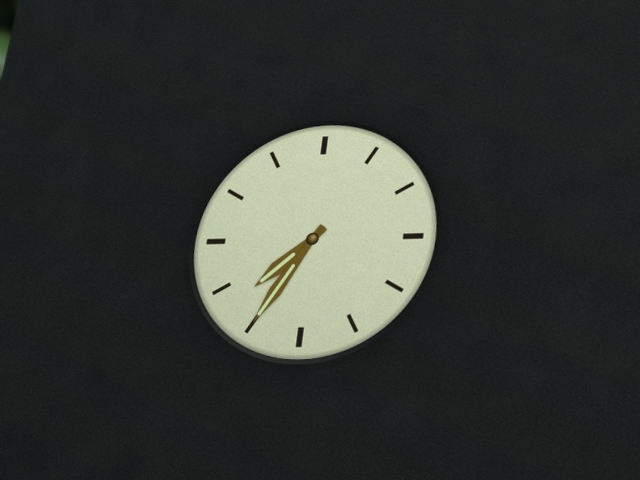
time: 7:35
